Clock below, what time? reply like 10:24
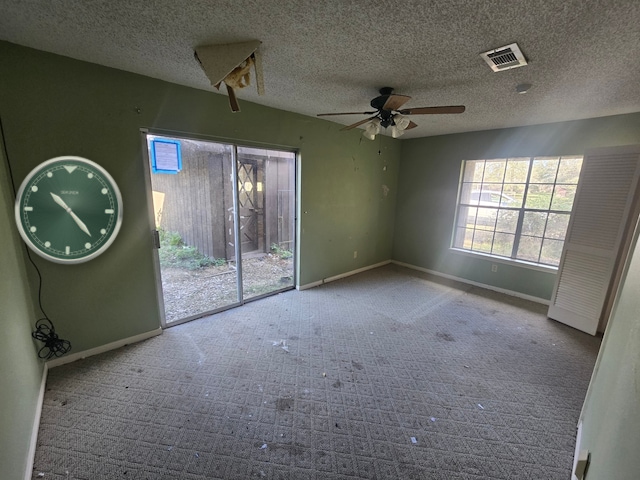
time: 10:23
